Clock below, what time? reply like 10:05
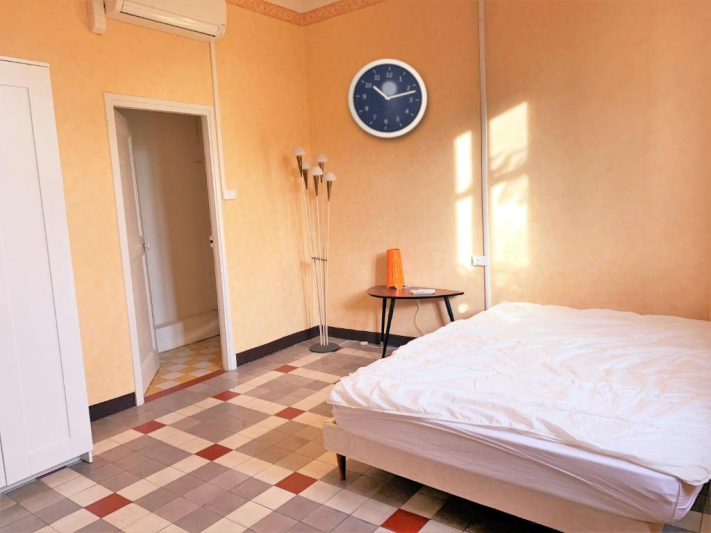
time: 10:12
